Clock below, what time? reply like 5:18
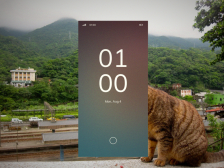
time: 1:00
